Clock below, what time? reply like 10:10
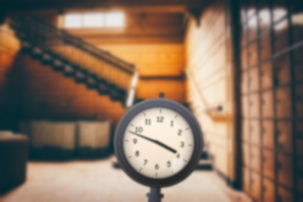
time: 3:48
